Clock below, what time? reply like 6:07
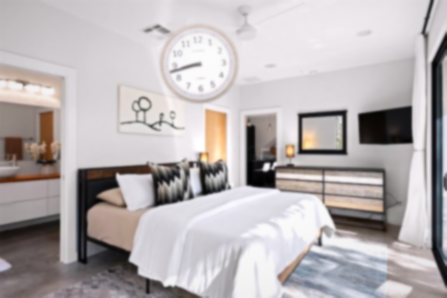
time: 8:43
